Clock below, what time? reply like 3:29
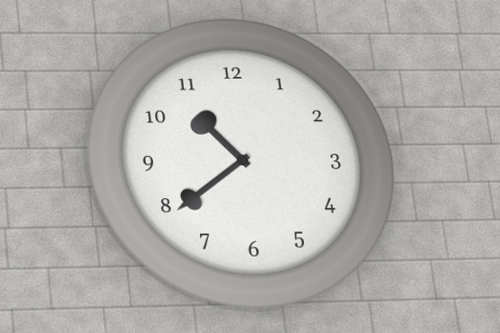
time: 10:39
